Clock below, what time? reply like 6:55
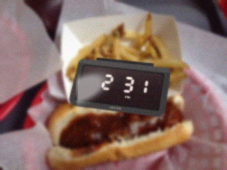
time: 2:31
